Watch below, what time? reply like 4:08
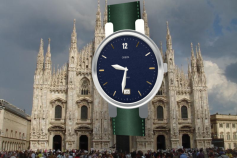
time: 9:32
